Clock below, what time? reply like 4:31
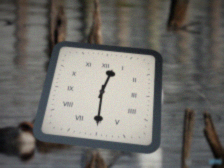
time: 12:30
